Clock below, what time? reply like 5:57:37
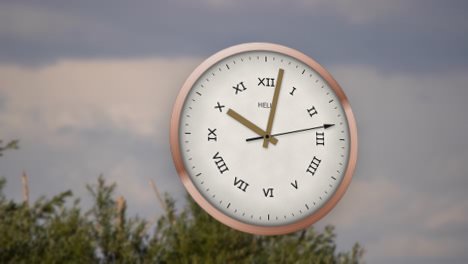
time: 10:02:13
